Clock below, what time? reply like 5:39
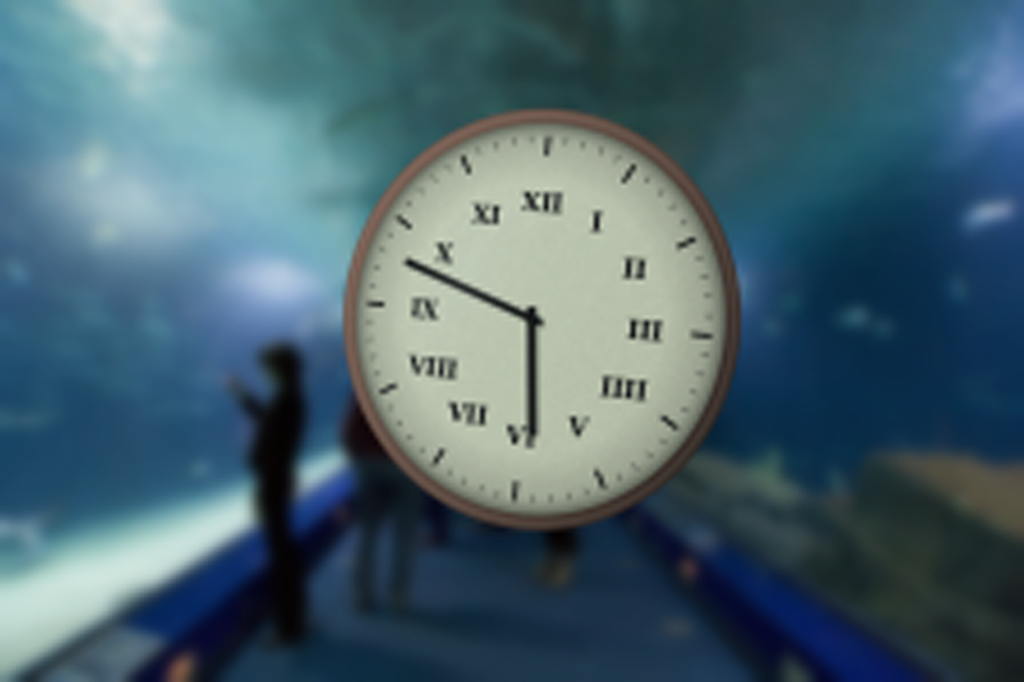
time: 5:48
